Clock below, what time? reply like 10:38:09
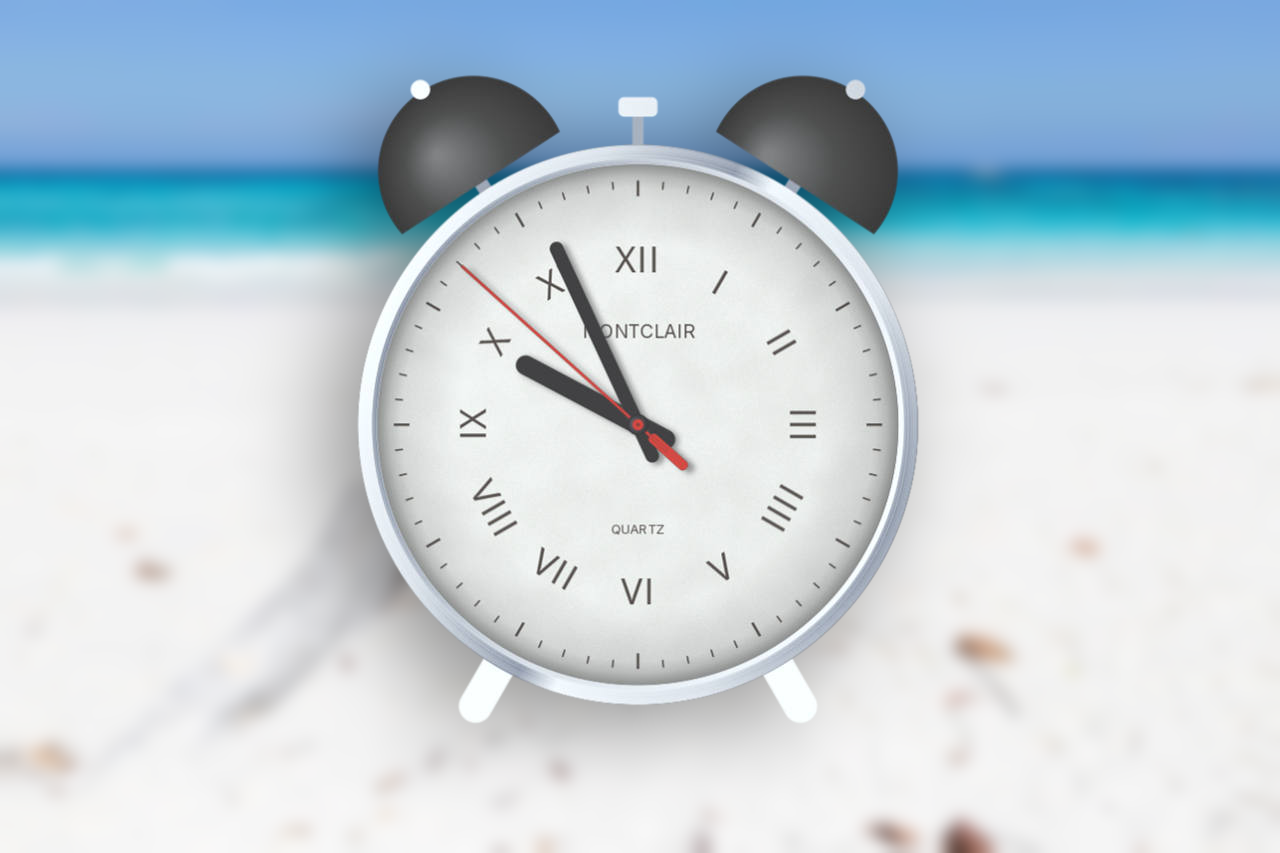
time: 9:55:52
